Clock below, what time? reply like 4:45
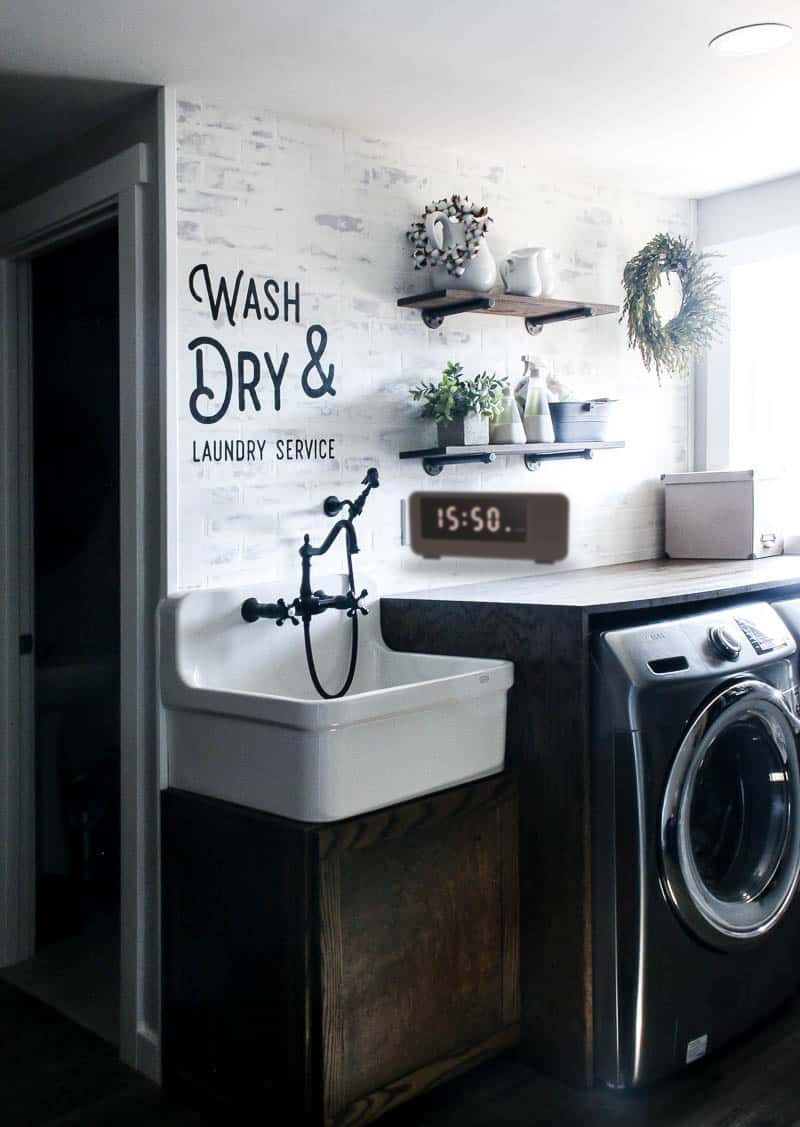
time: 15:50
